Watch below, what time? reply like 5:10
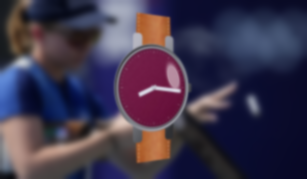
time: 8:16
